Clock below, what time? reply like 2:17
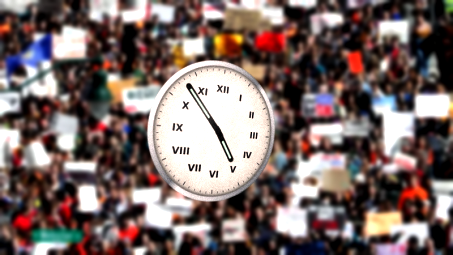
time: 4:53
